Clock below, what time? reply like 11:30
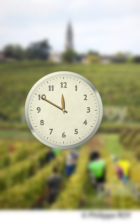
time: 11:50
